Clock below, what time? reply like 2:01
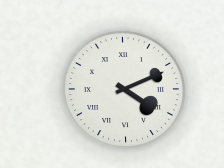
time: 4:11
